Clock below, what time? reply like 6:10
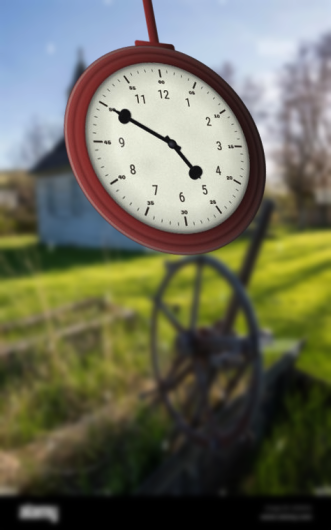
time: 4:50
